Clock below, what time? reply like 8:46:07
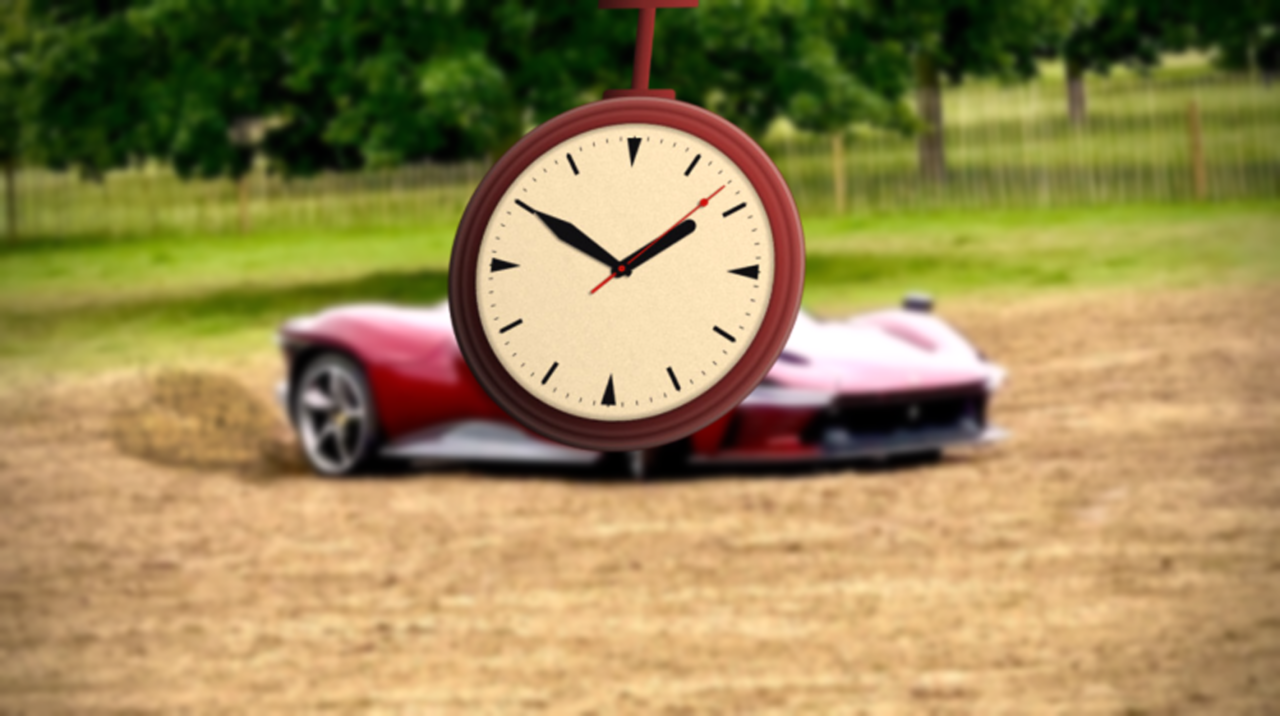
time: 1:50:08
